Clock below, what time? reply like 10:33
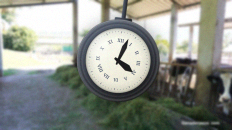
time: 4:03
